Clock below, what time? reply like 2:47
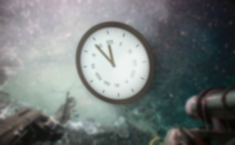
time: 11:54
